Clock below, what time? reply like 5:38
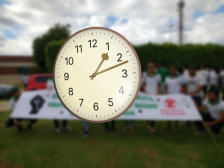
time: 1:12
